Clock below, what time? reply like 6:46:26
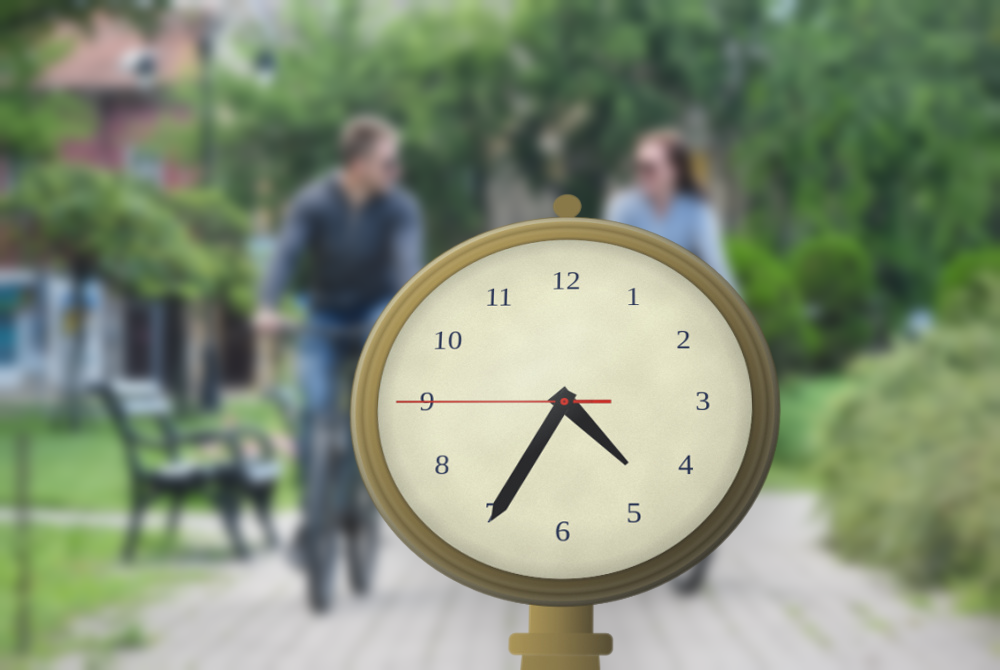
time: 4:34:45
